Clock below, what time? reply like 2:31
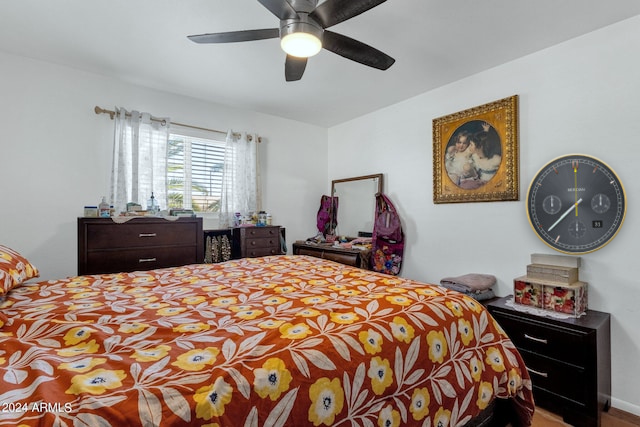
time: 7:38
